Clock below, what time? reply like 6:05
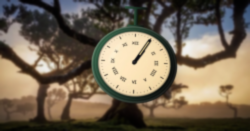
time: 1:05
